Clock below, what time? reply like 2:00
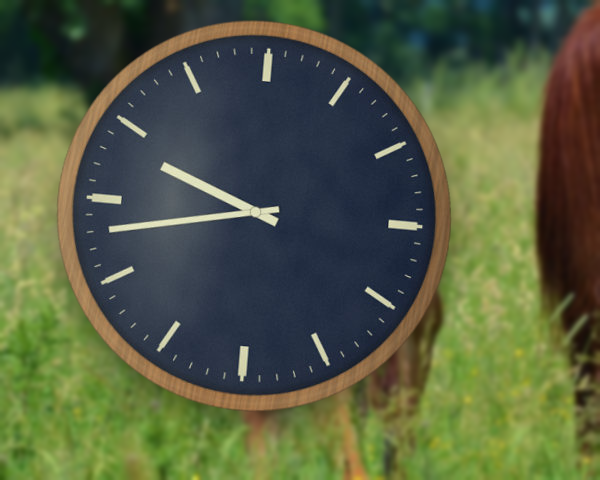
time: 9:43
